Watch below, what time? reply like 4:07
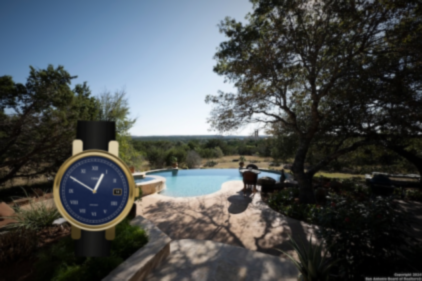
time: 12:50
